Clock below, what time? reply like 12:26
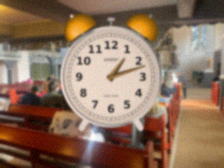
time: 1:12
